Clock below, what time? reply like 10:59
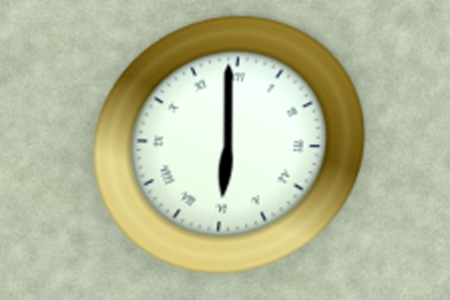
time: 5:59
